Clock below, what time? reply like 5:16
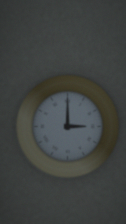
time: 3:00
